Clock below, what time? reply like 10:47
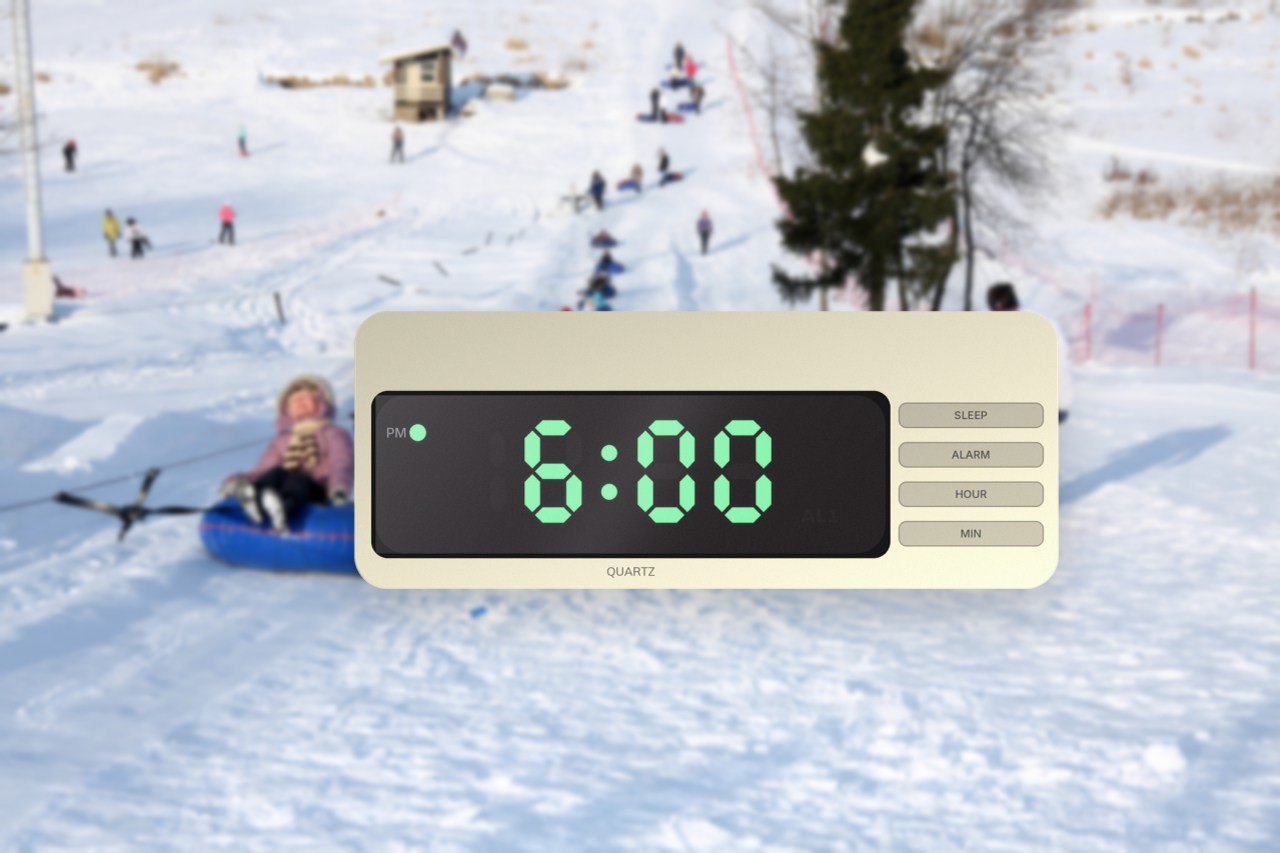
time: 6:00
